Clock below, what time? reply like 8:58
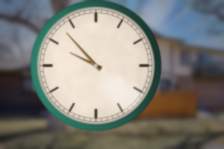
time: 9:53
